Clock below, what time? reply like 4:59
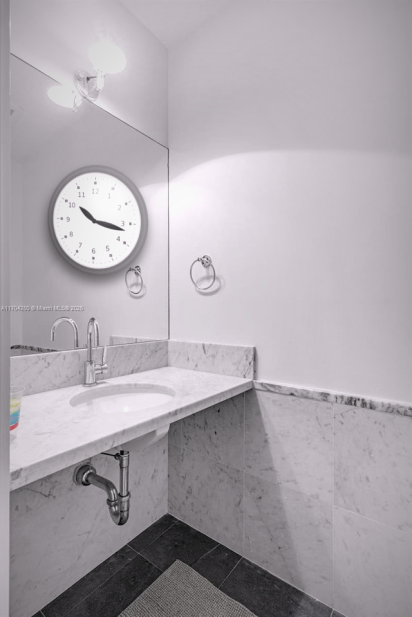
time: 10:17
